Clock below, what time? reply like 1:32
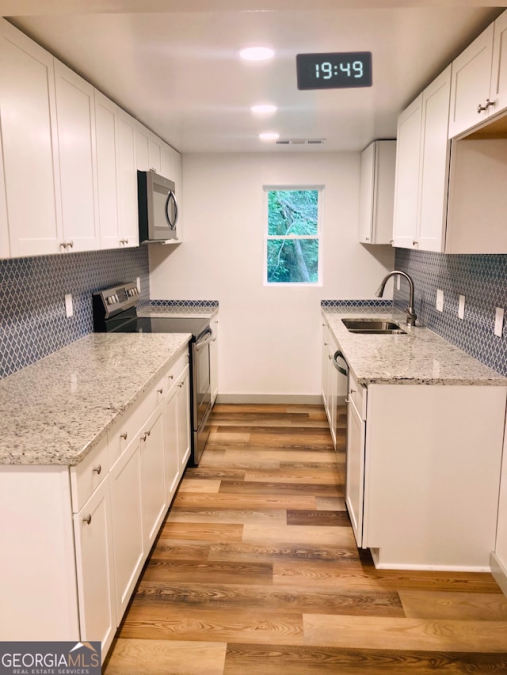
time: 19:49
